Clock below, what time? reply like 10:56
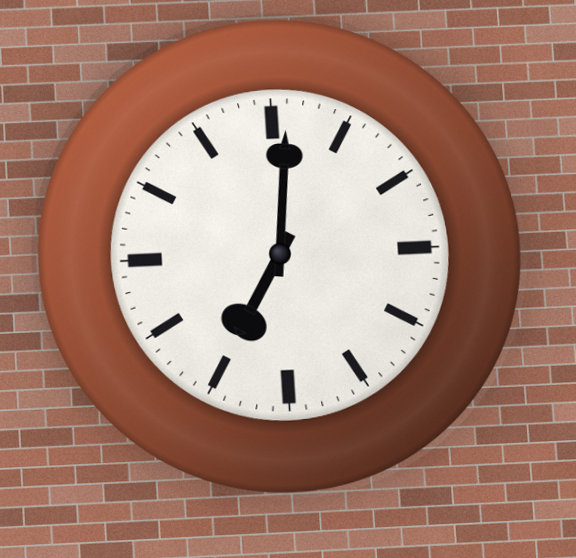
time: 7:01
